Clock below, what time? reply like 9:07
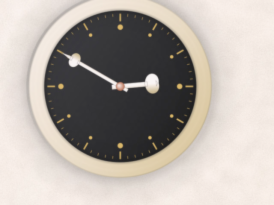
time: 2:50
